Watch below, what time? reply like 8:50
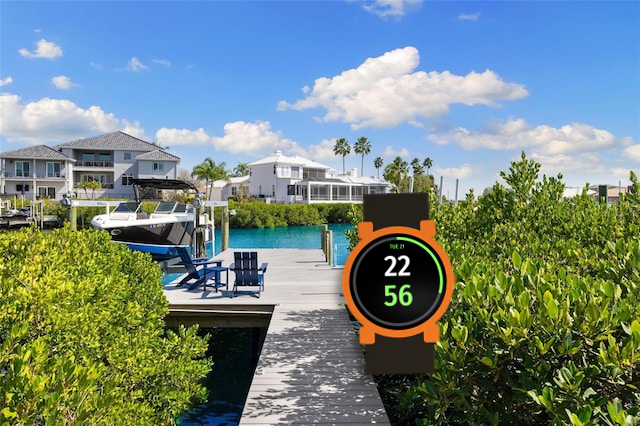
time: 22:56
